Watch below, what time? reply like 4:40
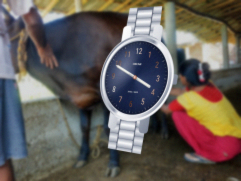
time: 3:49
